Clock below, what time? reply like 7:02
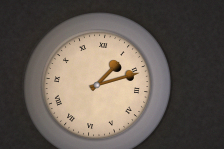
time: 1:11
